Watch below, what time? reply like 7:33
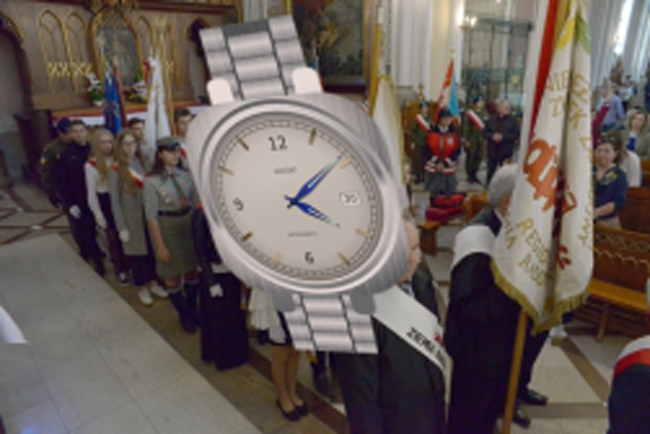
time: 4:09
